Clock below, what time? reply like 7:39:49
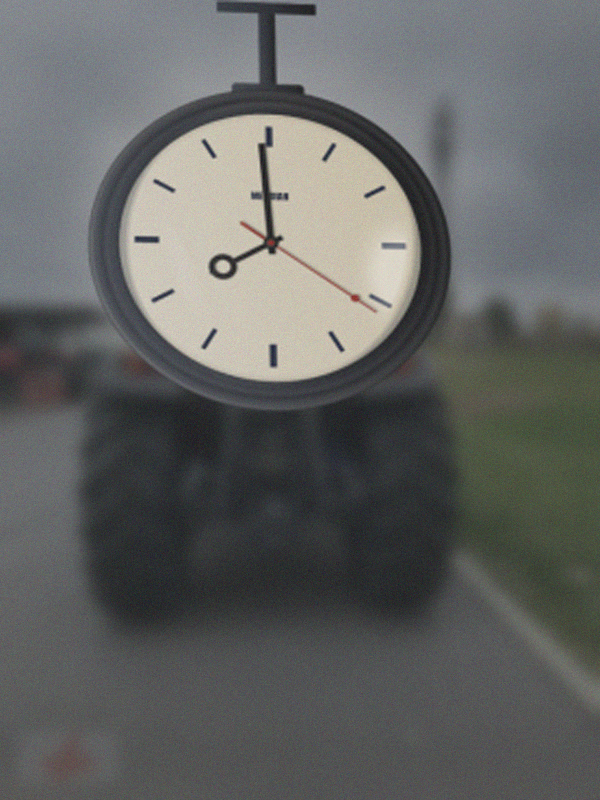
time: 7:59:21
